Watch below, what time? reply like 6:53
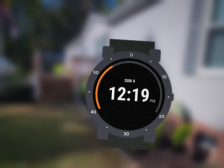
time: 12:19
